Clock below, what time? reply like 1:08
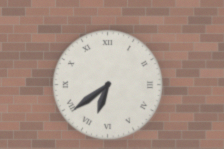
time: 6:39
